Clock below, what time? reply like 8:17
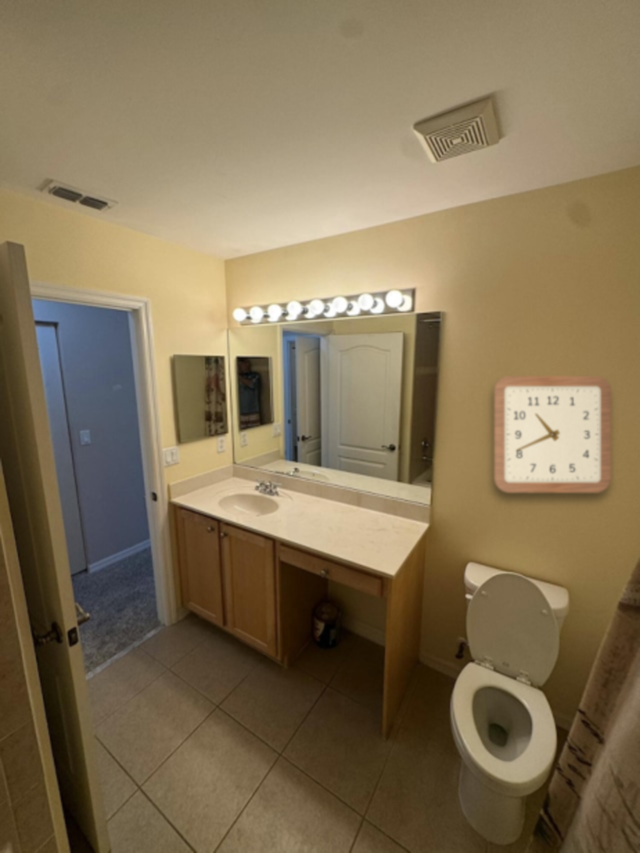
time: 10:41
